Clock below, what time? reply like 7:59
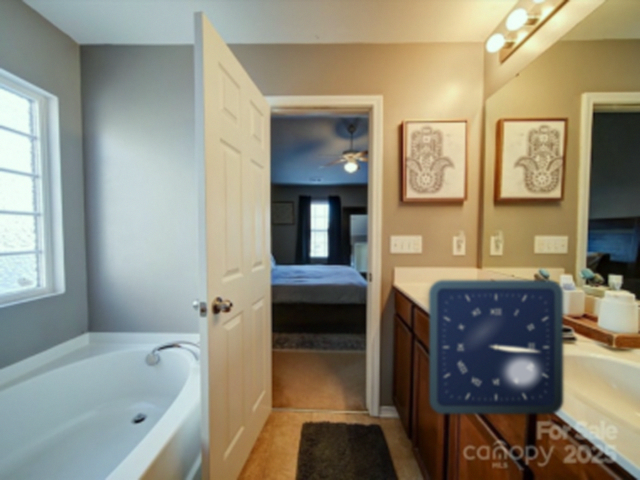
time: 3:16
